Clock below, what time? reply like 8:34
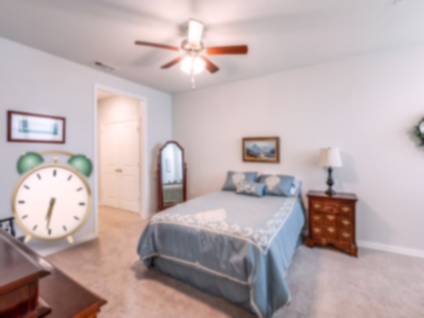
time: 6:31
